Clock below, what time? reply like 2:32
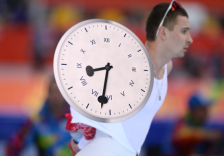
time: 8:32
